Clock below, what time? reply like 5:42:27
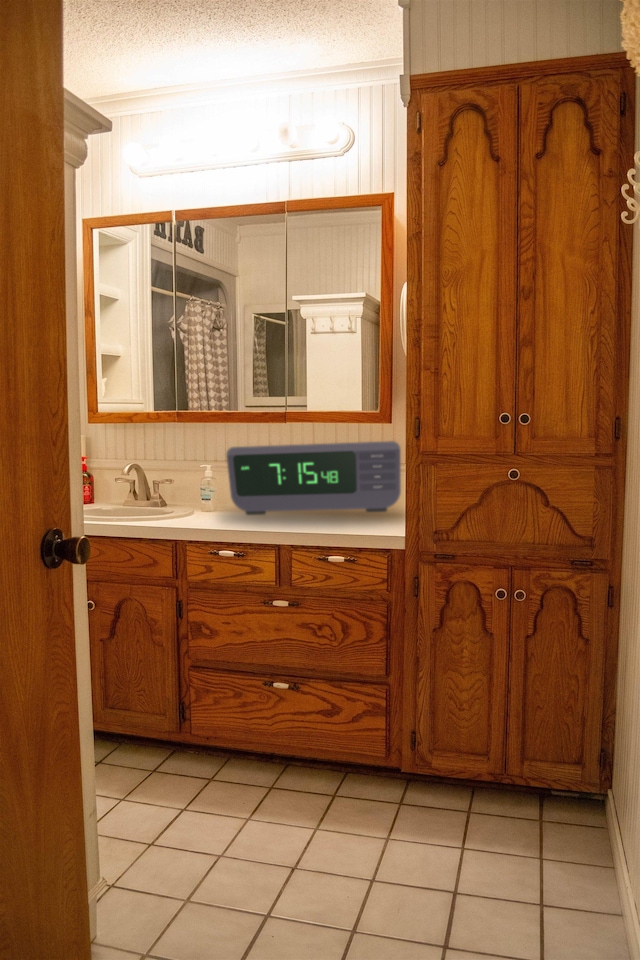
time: 7:15:48
